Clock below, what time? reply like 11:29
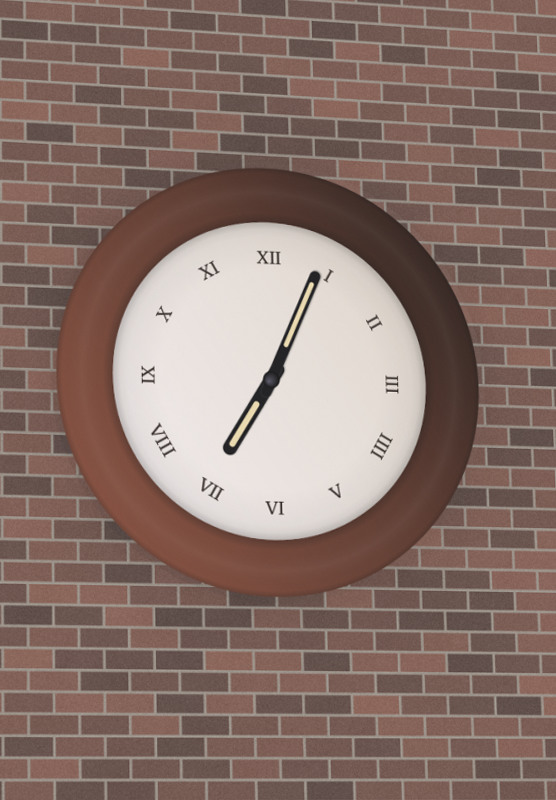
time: 7:04
